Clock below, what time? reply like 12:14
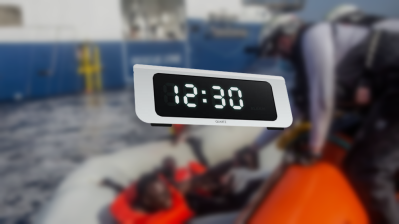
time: 12:30
